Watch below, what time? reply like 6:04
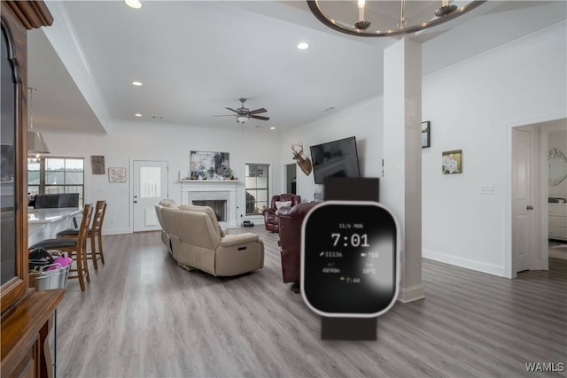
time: 7:01
